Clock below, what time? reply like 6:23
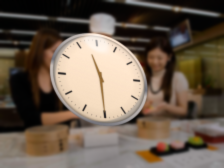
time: 11:30
